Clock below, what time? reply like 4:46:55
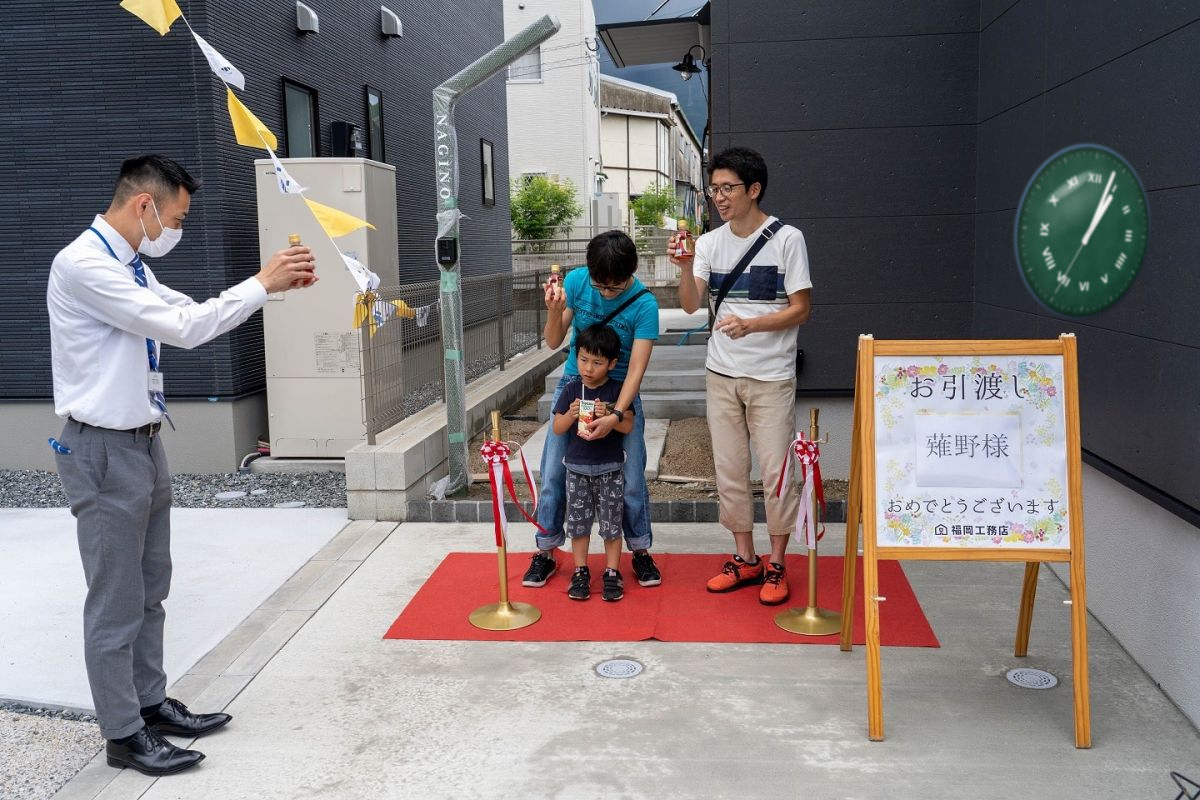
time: 1:03:35
